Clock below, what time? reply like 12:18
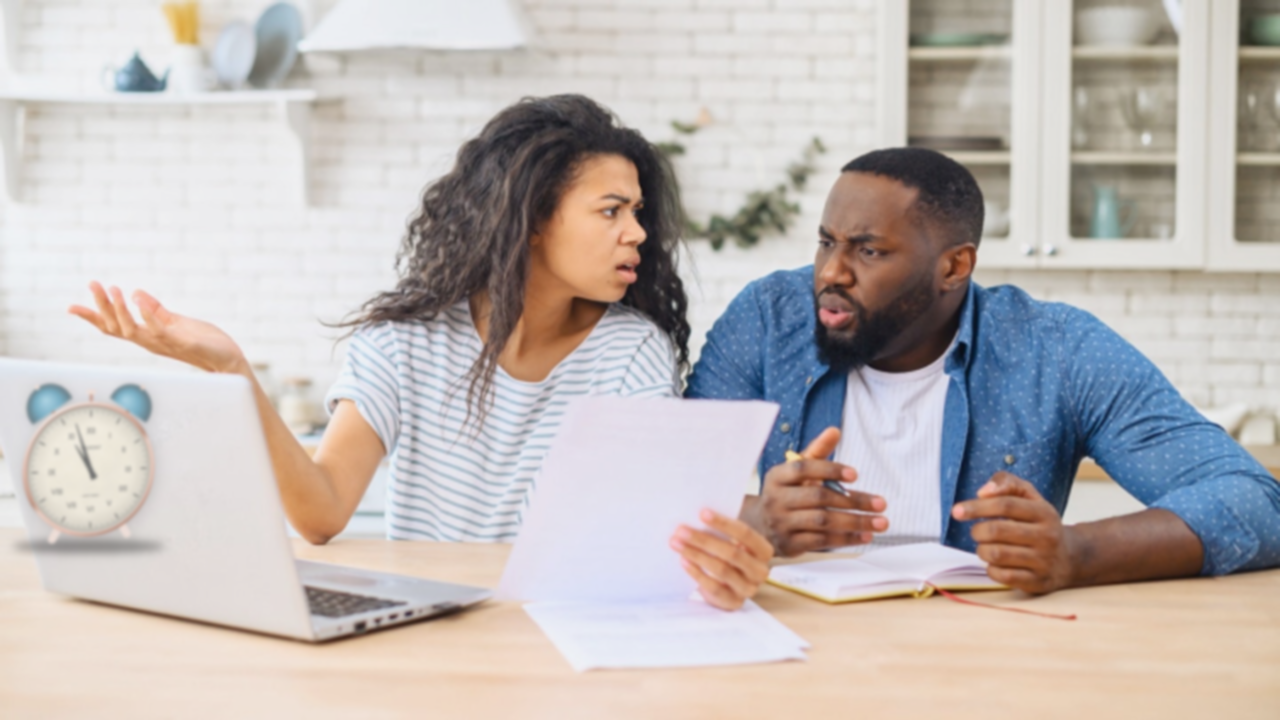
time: 10:57
